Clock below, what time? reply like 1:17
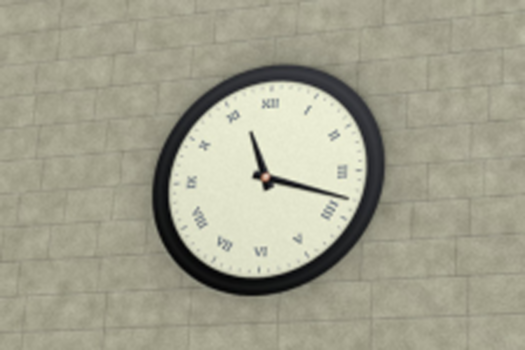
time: 11:18
